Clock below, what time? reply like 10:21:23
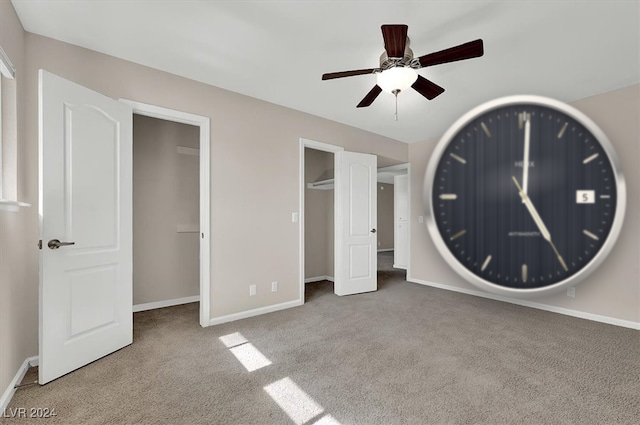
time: 5:00:25
